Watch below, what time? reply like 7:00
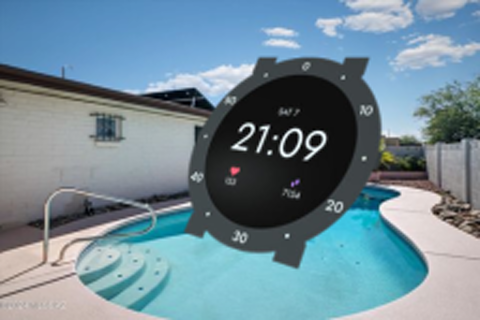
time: 21:09
